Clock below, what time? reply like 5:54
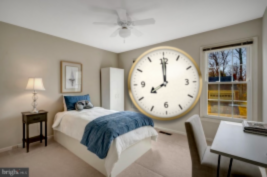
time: 8:00
